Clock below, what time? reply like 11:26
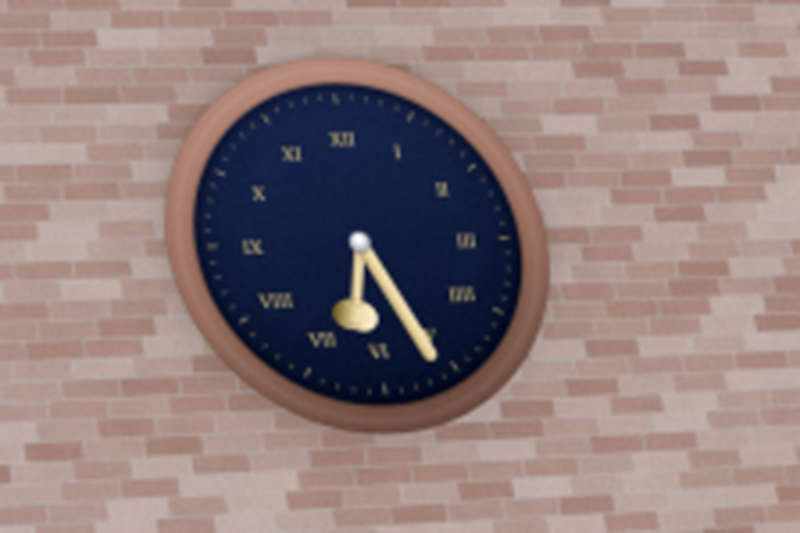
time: 6:26
